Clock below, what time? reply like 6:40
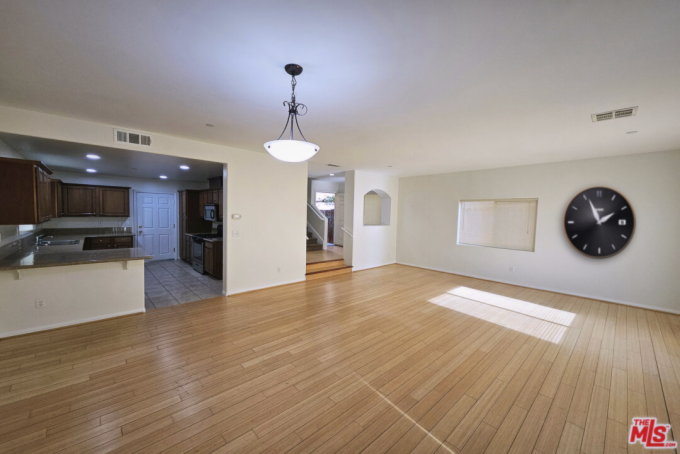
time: 1:56
